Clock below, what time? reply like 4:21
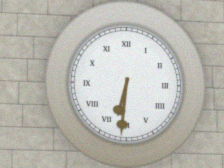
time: 6:31
